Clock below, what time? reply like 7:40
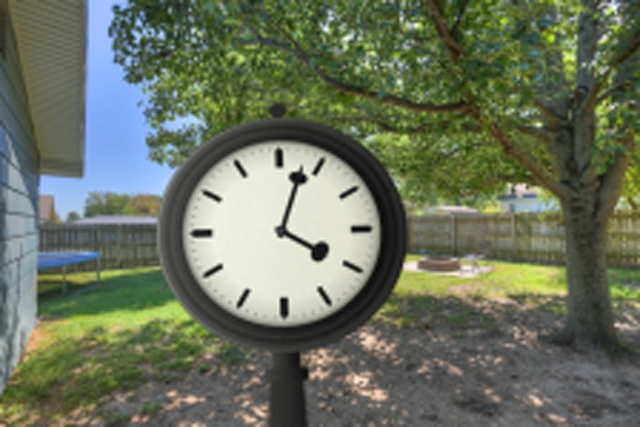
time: 4:03
